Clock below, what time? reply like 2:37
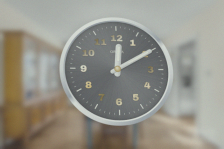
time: 12:10
